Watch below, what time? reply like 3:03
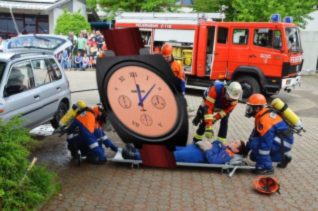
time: 12:08
